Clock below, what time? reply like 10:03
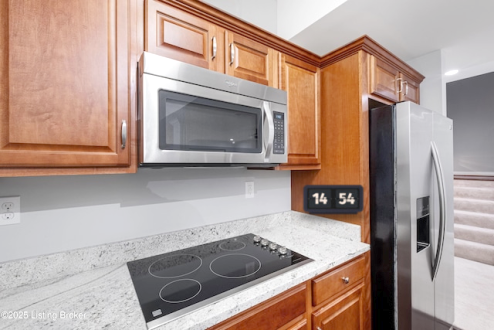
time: 14:54
